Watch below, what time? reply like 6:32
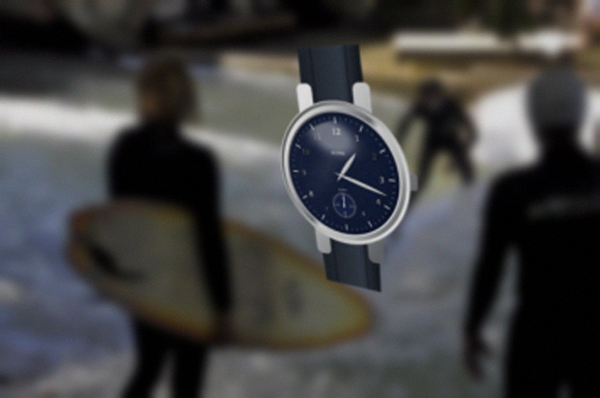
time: 1:18
